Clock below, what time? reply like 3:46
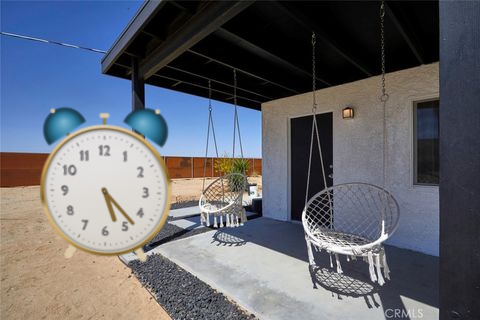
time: 5:23
